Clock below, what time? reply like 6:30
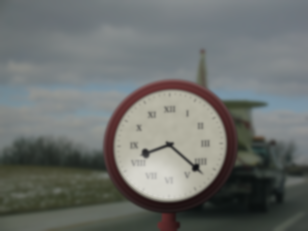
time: 8:22
